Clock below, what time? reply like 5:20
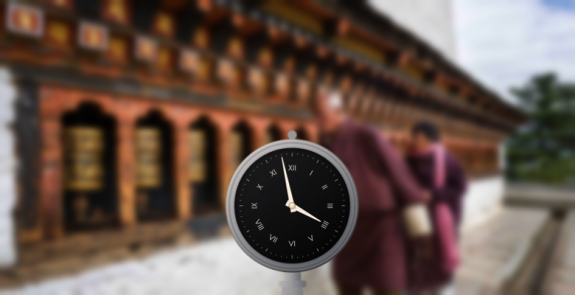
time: 3:58
